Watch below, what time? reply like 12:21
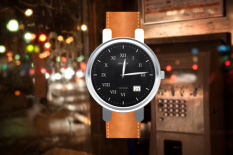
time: 12:14
